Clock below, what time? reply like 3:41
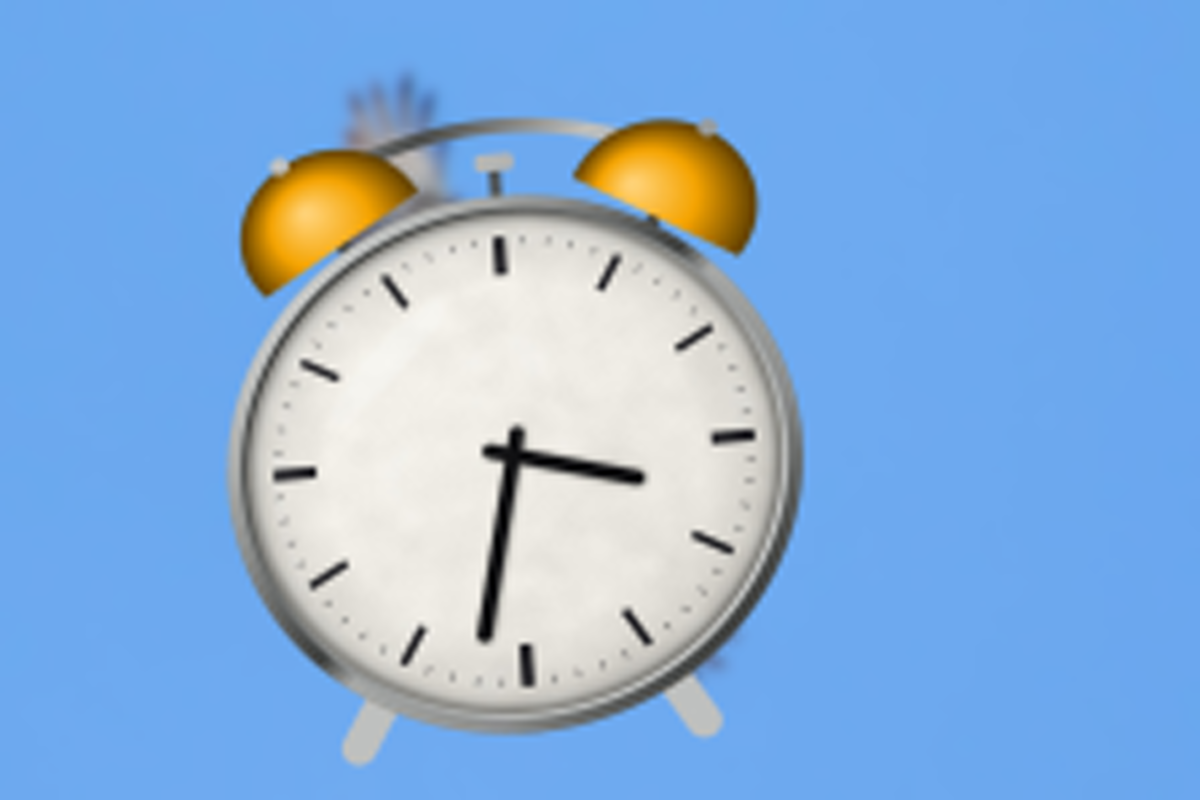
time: 3:32
